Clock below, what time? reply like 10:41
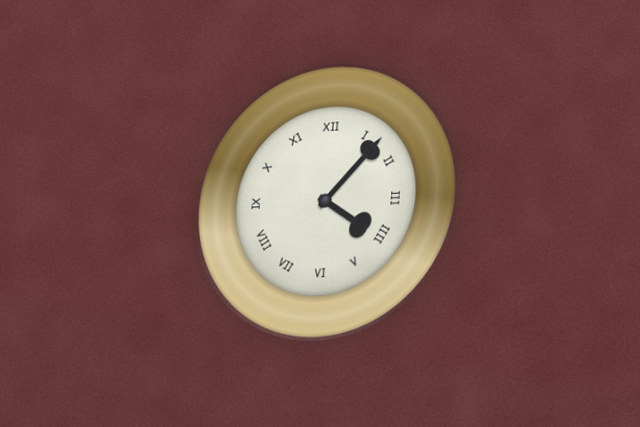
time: 4:07
